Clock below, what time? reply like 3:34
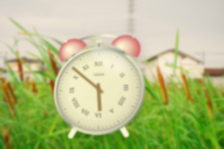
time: 5:52
